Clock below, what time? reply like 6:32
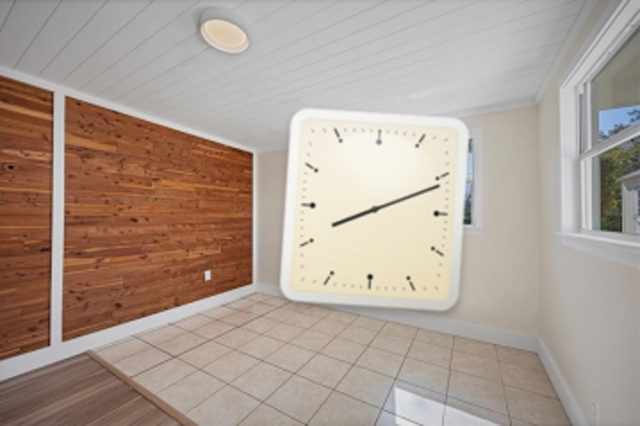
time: 8:11
